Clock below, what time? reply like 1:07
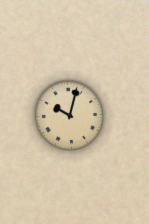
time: 10:03
